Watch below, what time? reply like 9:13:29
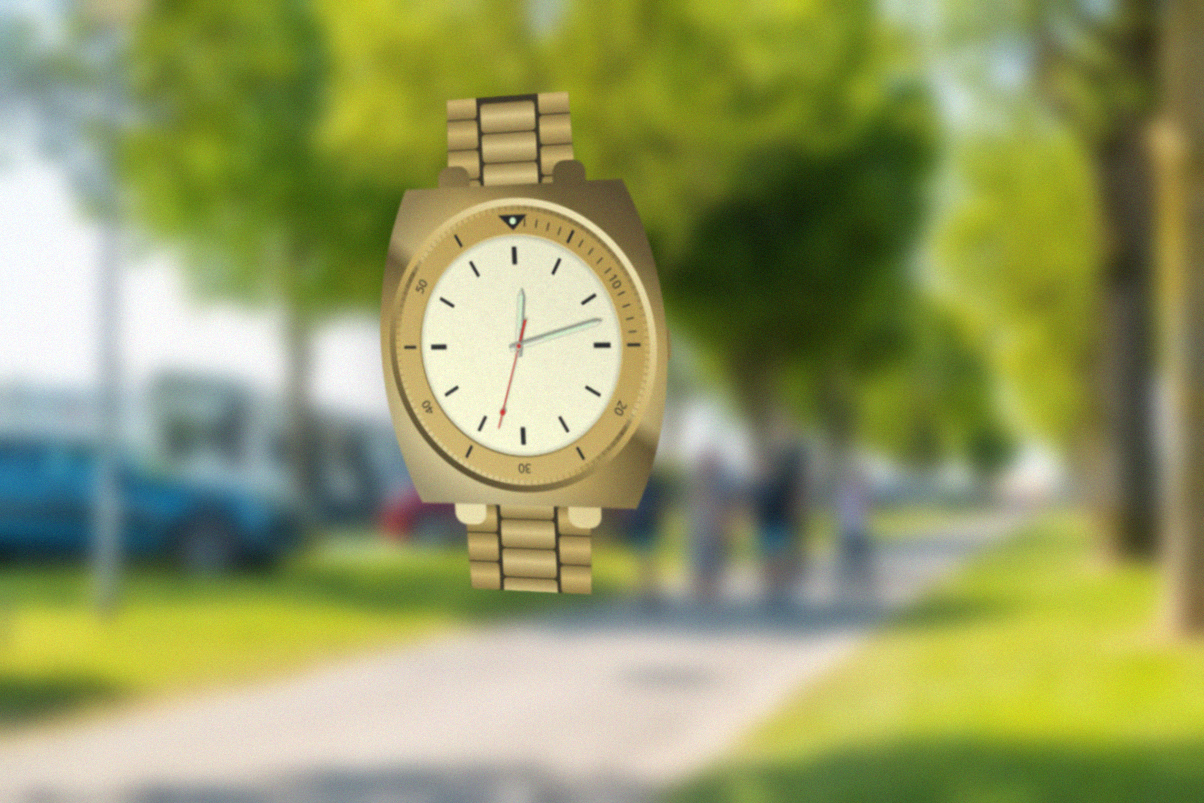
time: 12:12:33
